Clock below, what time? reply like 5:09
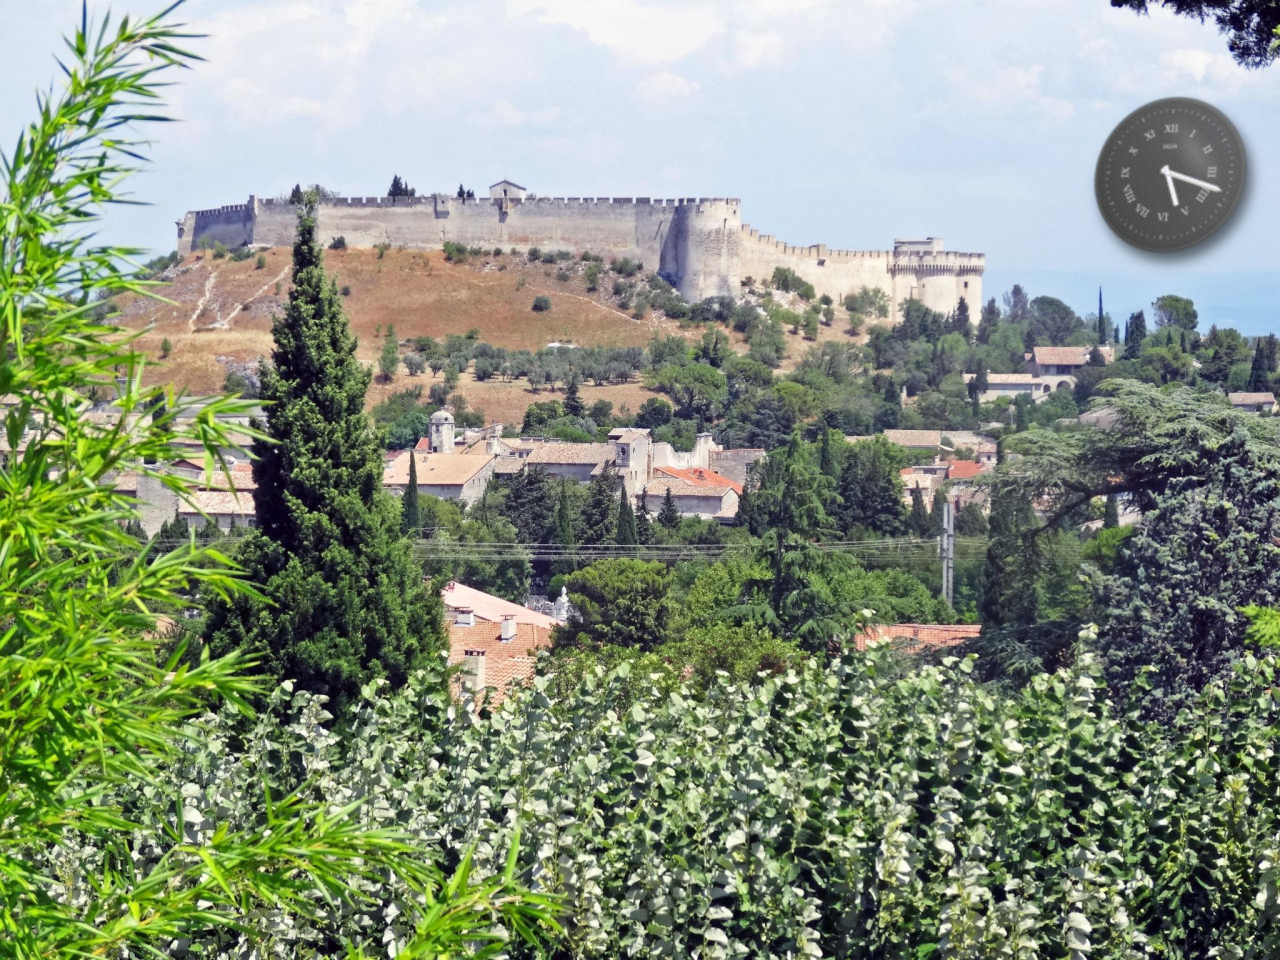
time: 5:18
